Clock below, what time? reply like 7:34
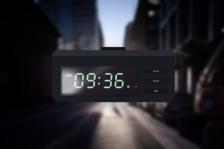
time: 9:36
